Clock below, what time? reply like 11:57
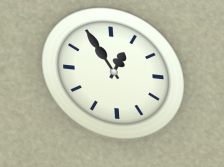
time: 12:55
